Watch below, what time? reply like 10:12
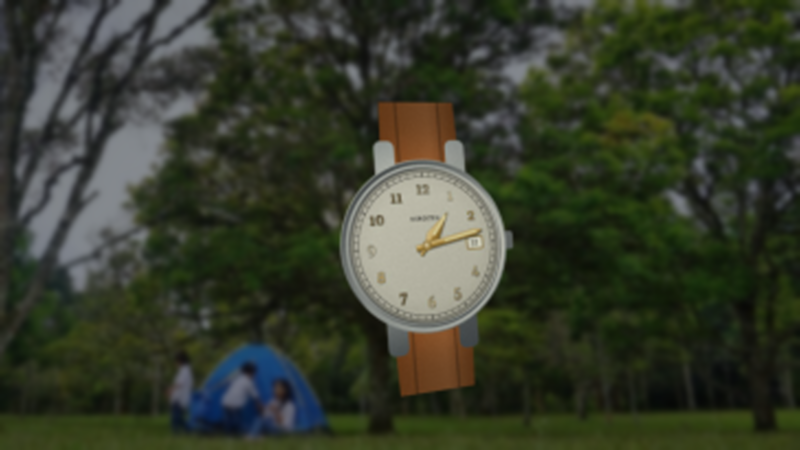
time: 1:13
